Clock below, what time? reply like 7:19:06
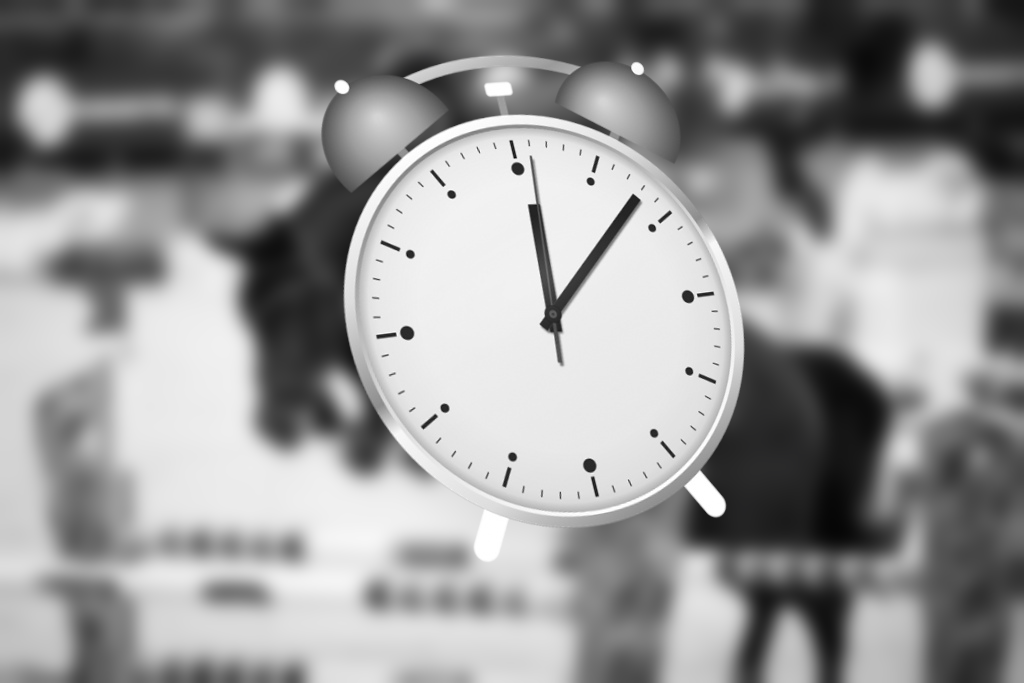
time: 12:08:01
